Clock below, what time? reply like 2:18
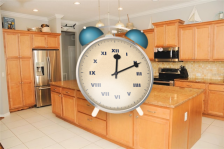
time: 12:11
